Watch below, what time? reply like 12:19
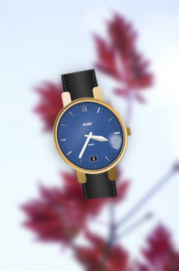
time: 3:36
